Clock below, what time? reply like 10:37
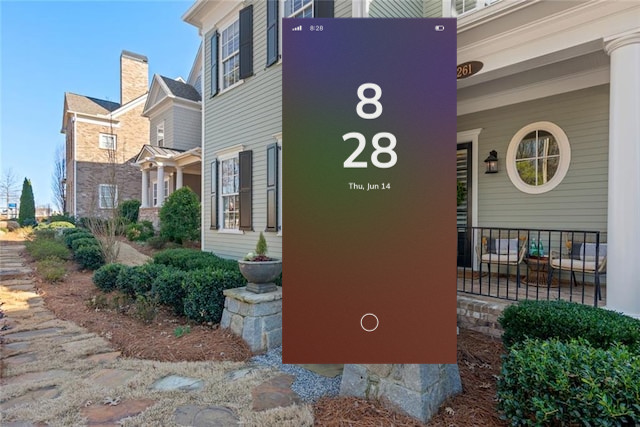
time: 8:28
